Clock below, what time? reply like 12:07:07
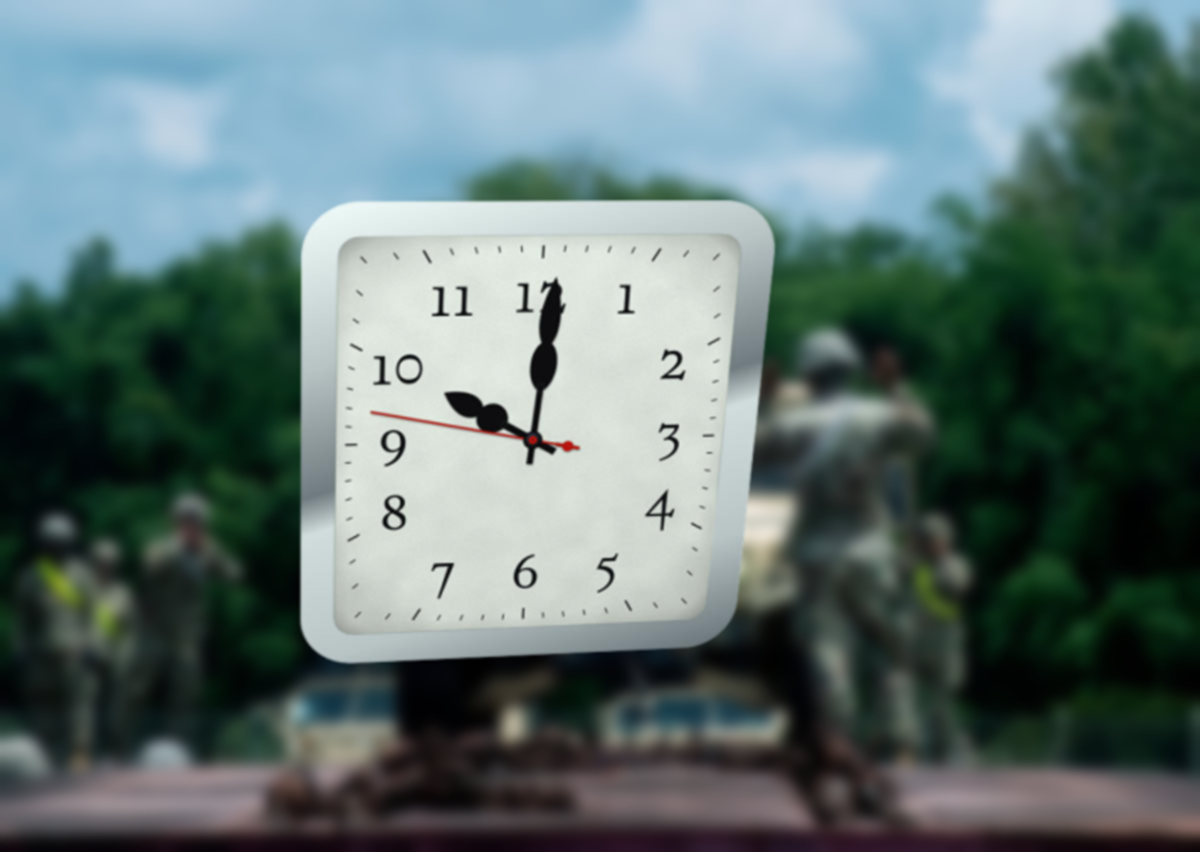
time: 10:00:47
